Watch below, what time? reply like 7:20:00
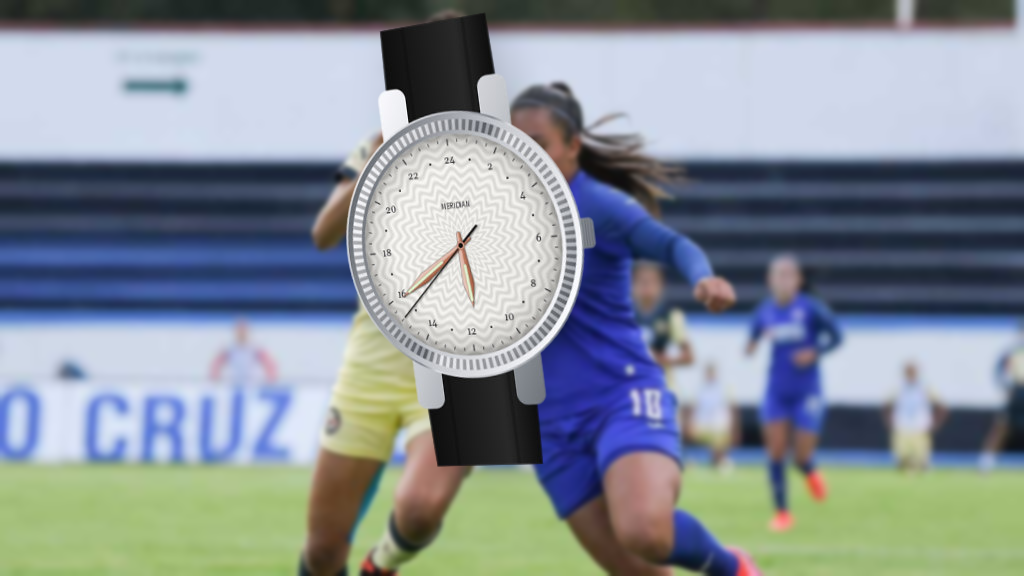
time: 11:39:38
